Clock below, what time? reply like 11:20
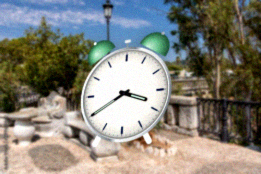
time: 3:40
